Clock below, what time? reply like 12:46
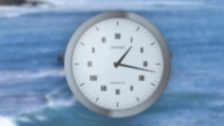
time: 1:17
